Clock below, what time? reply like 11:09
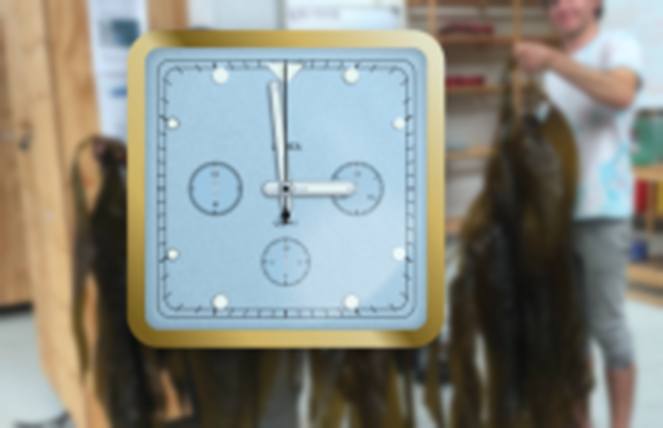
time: 2:59
